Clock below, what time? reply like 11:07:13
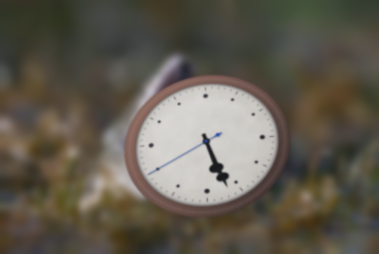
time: 5:26:40
